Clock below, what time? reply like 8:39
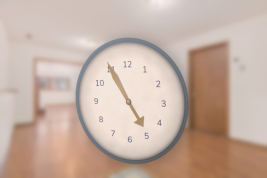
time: 4:55
